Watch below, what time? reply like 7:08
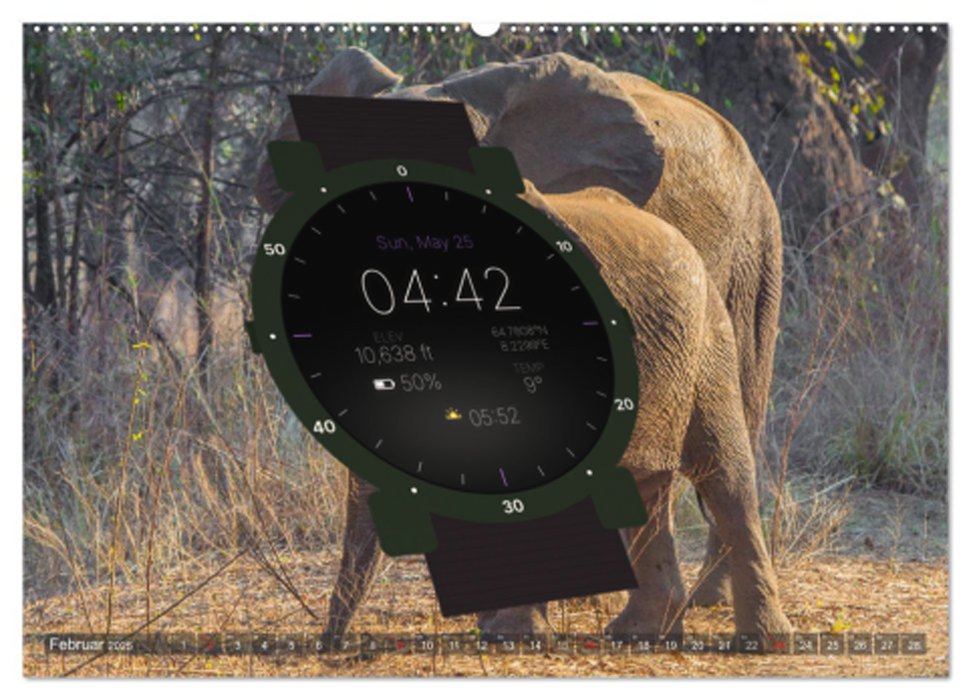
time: 4:42
